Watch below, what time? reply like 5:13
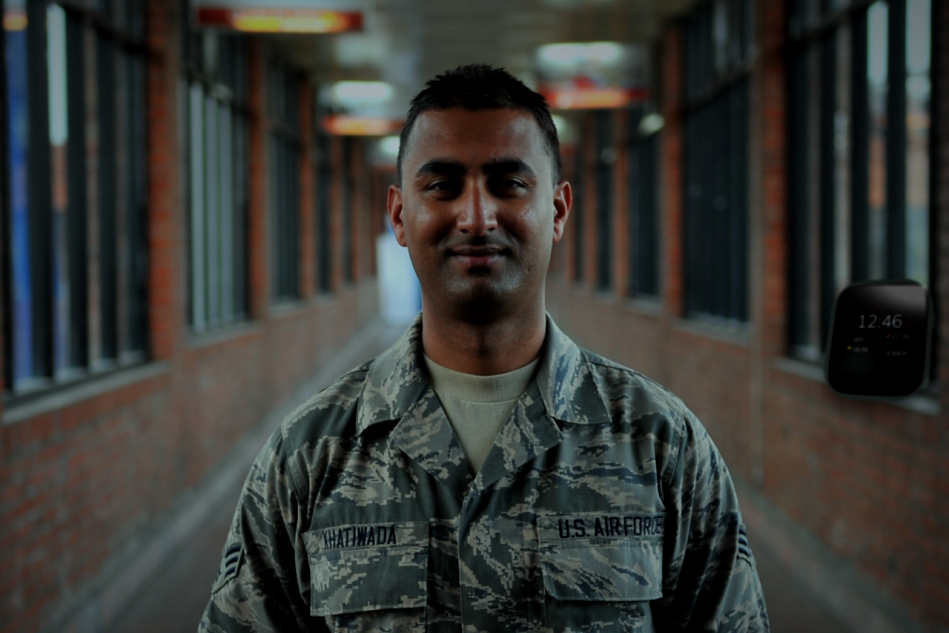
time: 12:46
